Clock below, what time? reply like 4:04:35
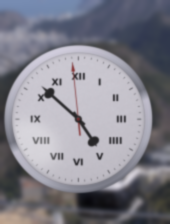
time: 4:51:59
